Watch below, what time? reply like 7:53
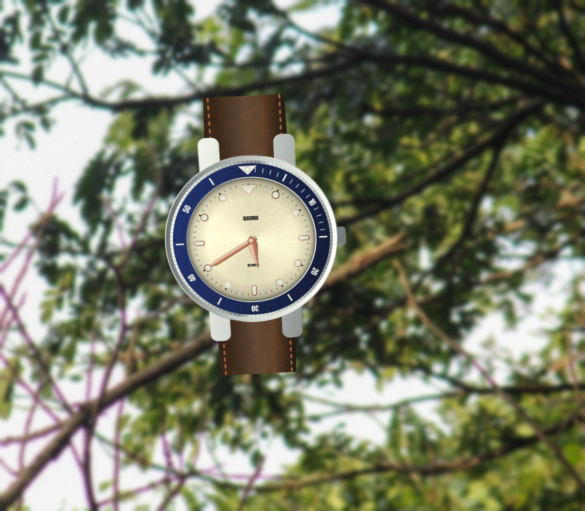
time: 5:40
